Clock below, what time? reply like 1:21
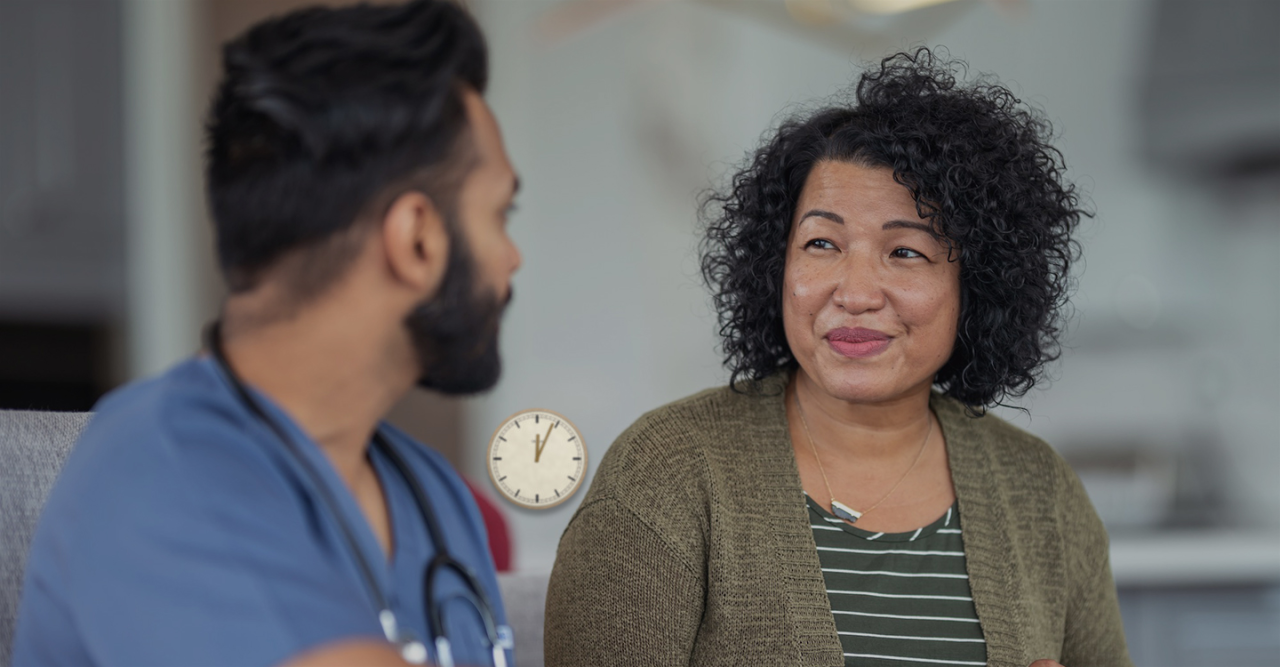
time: 12:04
